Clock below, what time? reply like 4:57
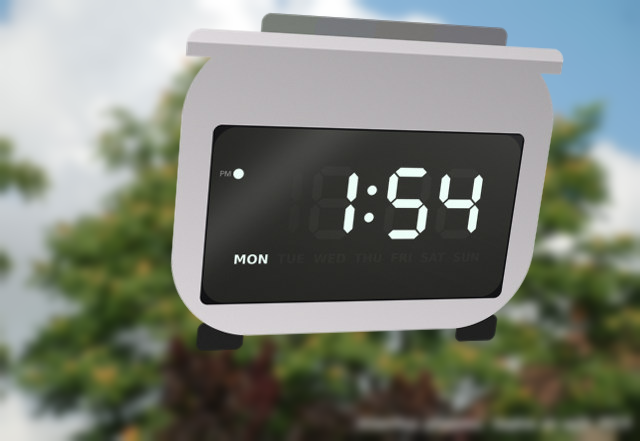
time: 1:54
